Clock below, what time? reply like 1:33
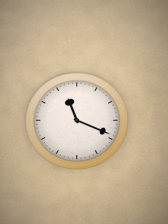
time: 11:19
